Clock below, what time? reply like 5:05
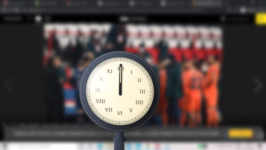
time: 12:00
